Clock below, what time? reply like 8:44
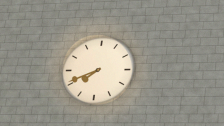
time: 7:41
